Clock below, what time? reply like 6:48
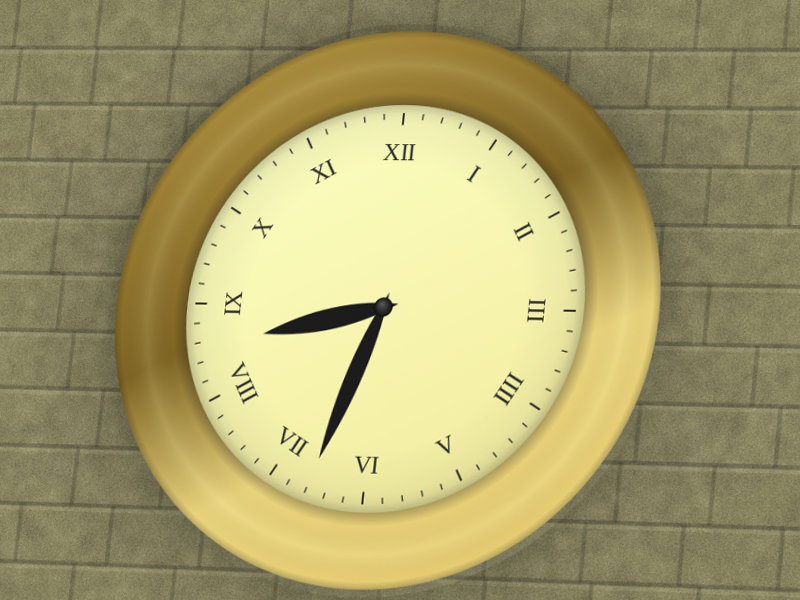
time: 8:33
